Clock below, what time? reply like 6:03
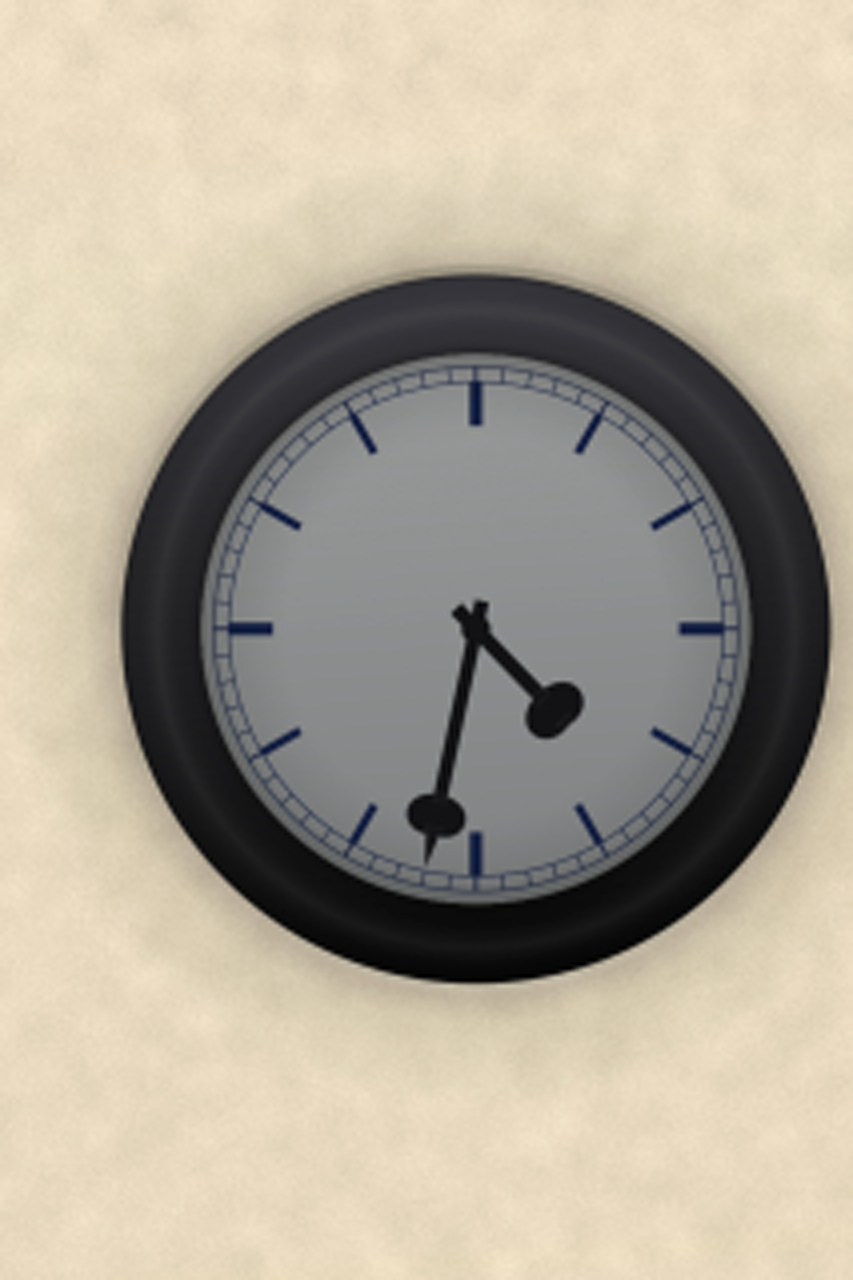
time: 4:32
